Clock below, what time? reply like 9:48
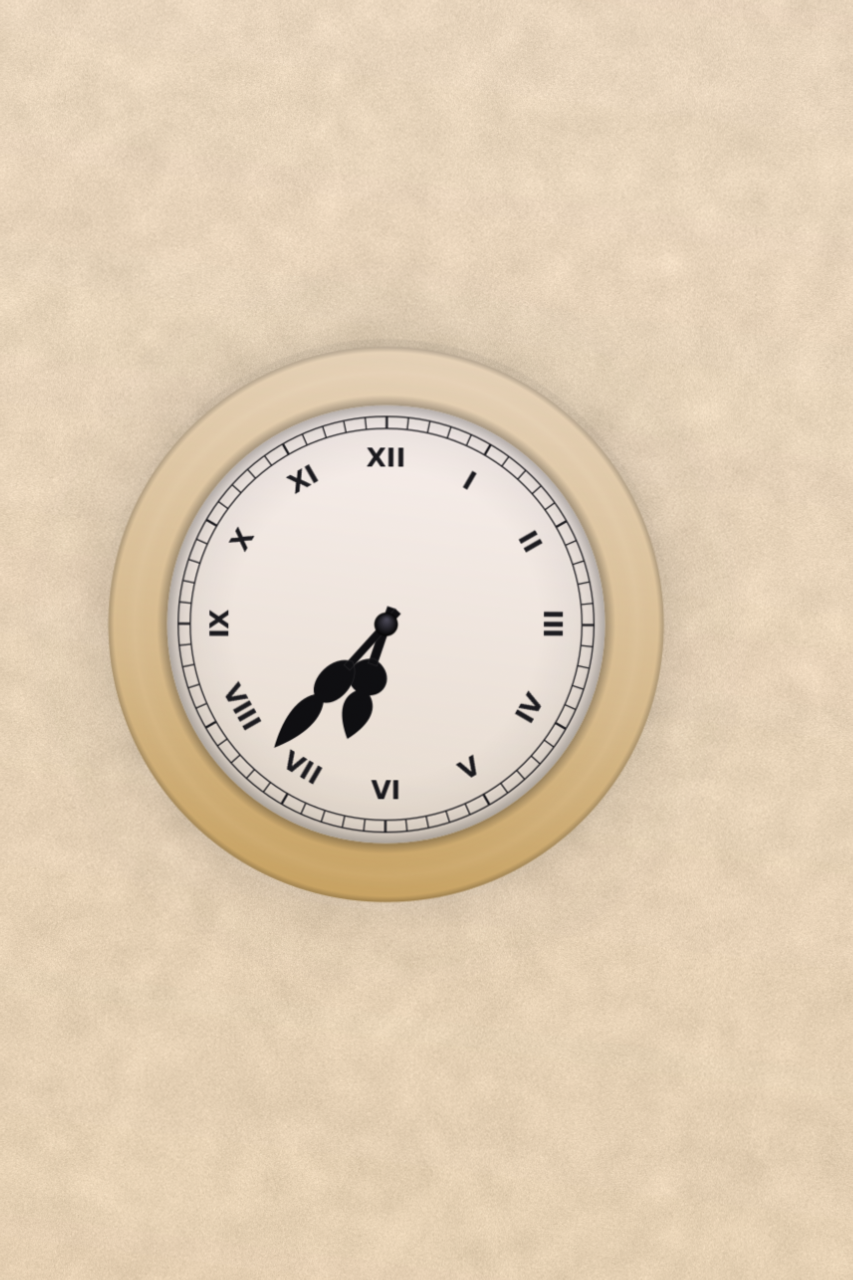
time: 6:37
